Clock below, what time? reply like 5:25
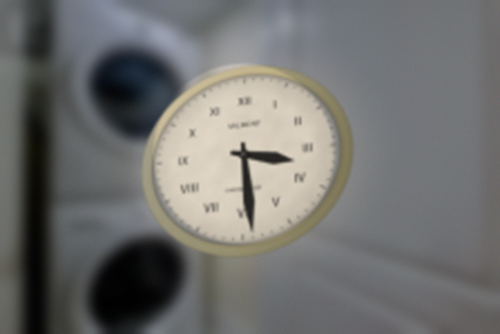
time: 3:29
